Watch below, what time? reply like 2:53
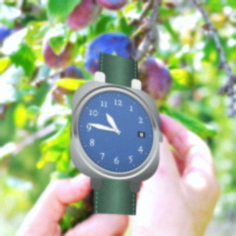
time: 10:46
